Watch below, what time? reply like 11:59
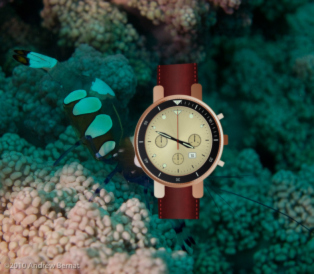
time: 3:49
